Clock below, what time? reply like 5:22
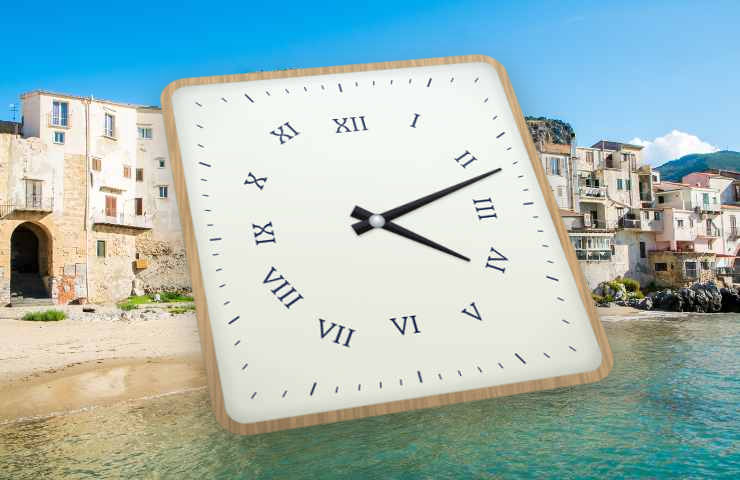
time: 4:12
